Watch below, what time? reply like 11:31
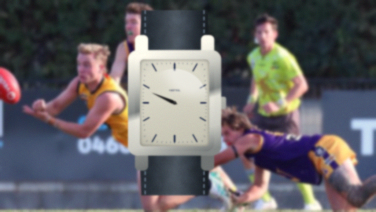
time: 9:49
